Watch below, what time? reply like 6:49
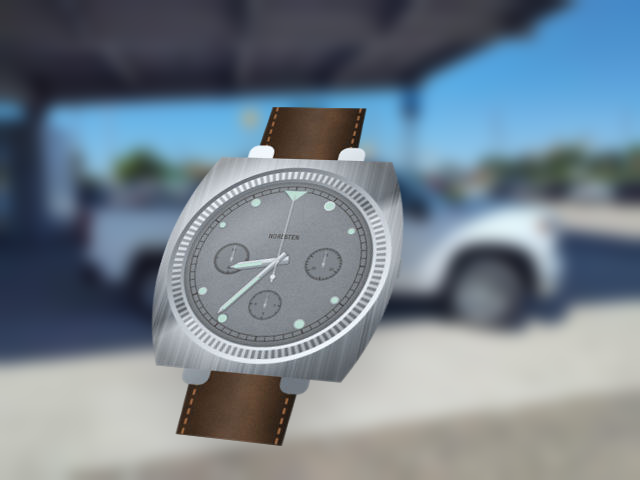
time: 8:36
